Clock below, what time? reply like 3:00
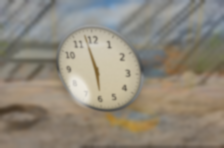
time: 5:58
